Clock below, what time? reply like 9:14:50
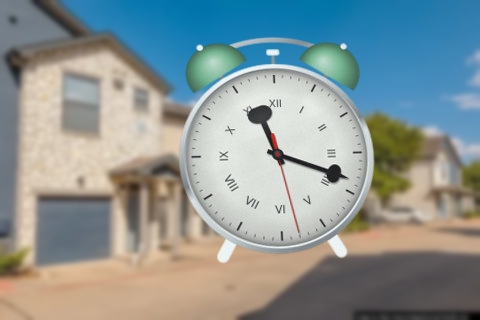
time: 11:18:28
